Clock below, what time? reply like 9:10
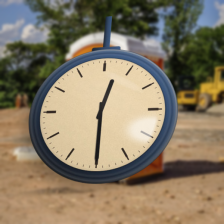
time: 12:30
